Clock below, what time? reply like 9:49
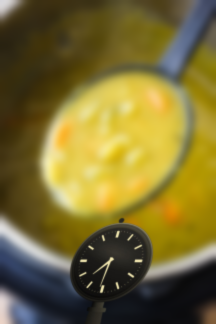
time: 7:31
